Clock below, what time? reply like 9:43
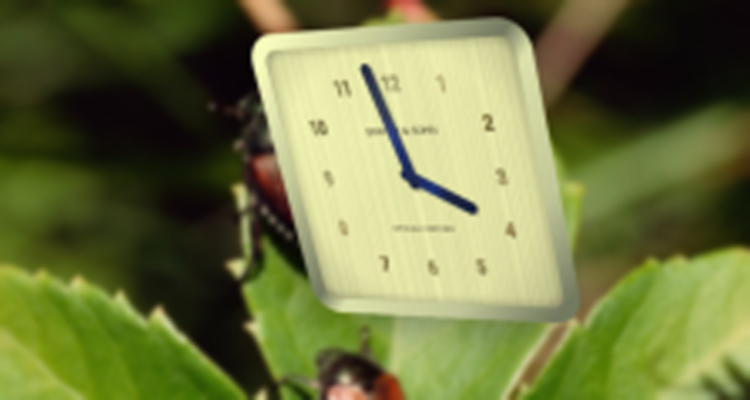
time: 3:58
